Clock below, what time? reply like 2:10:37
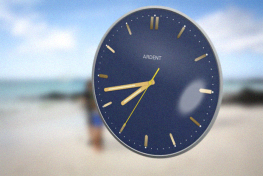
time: 7:42:35
